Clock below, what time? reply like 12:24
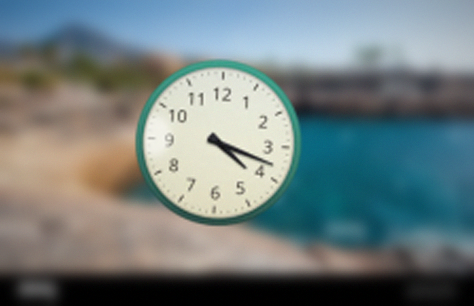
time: 4:18
